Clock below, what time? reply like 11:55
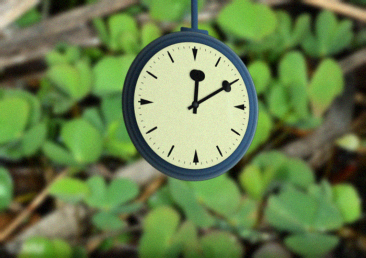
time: 12:10
